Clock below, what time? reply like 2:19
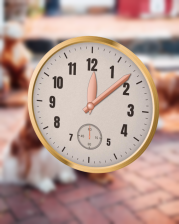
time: 12:08
